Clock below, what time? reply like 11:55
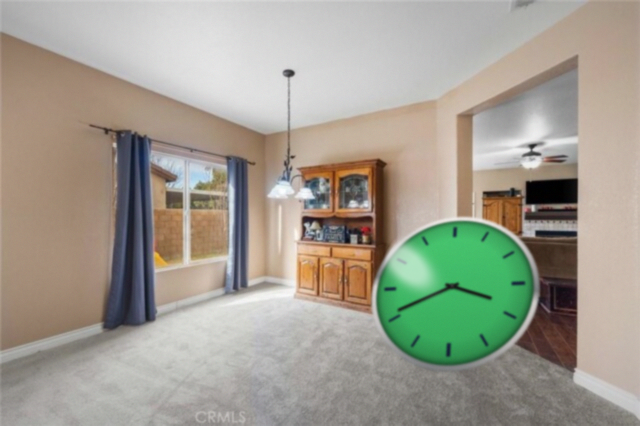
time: 3:41
